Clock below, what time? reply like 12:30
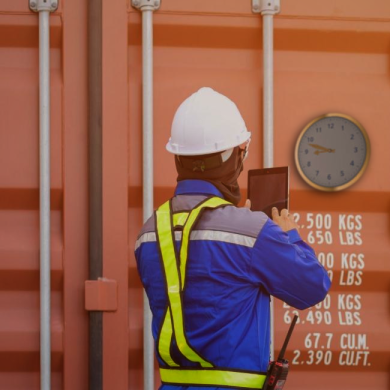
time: 8:48
